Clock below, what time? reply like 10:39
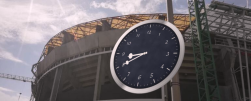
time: 8:40
